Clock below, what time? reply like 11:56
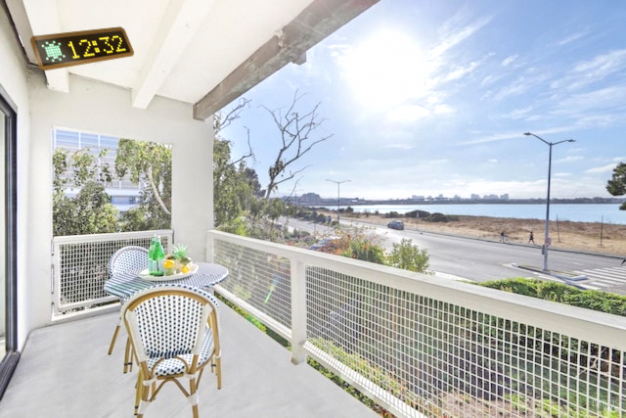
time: 12:32
